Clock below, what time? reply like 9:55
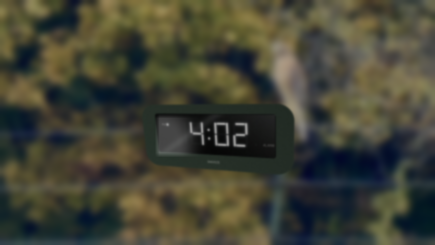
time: 4:02
